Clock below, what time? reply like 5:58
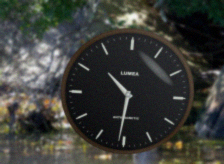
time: 10:31
